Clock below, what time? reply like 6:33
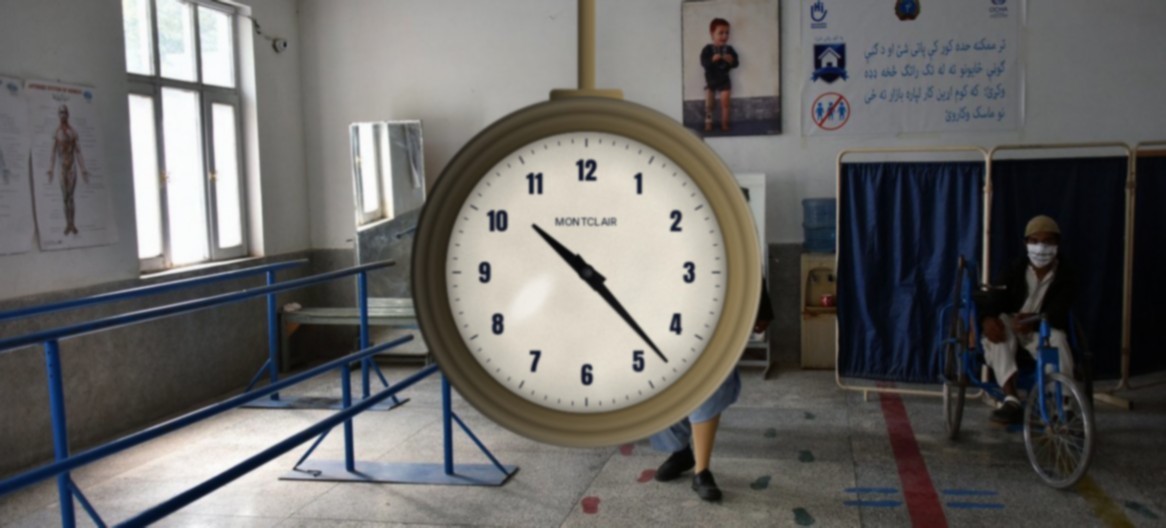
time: 10:23
